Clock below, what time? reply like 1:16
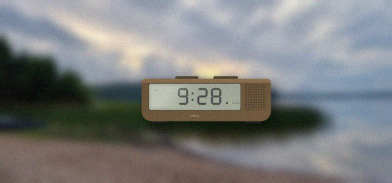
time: 9:28
